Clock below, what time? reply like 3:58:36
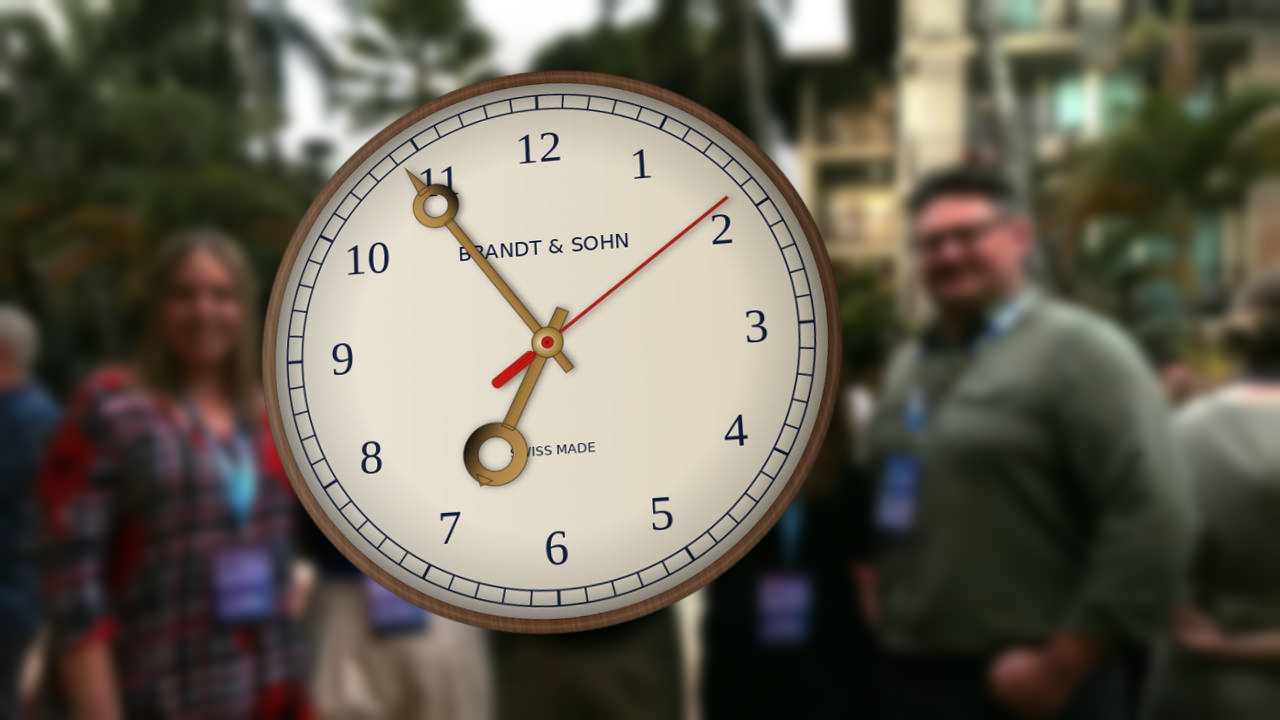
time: 6:54:09
